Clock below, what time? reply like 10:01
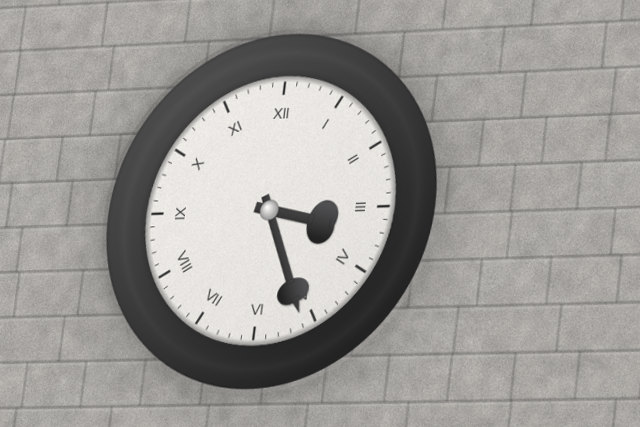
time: 3:26
